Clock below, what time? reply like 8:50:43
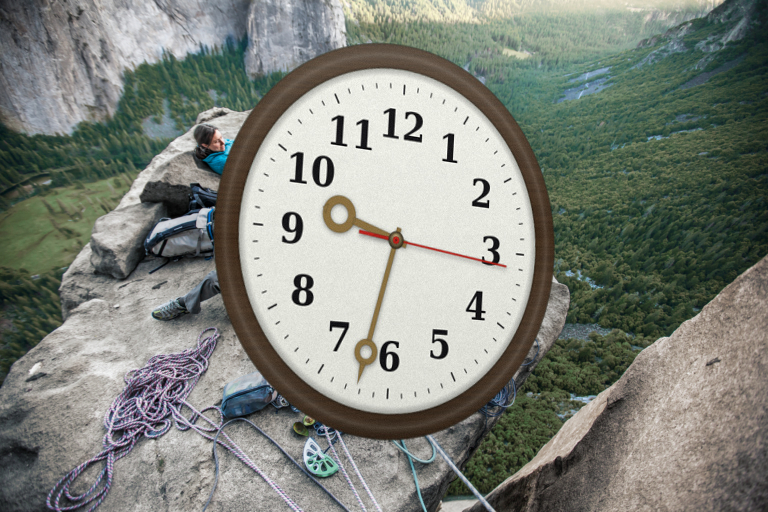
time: 9:32:16
